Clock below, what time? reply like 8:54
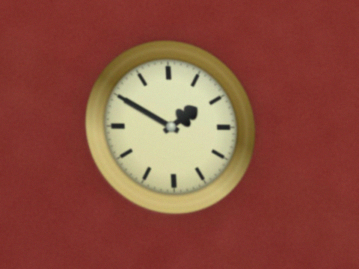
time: 1:50
